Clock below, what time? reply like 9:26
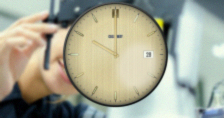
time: 10:00
